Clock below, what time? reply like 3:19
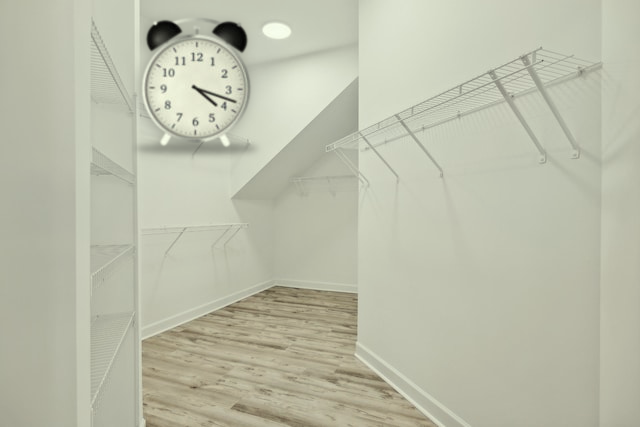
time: 4:18
